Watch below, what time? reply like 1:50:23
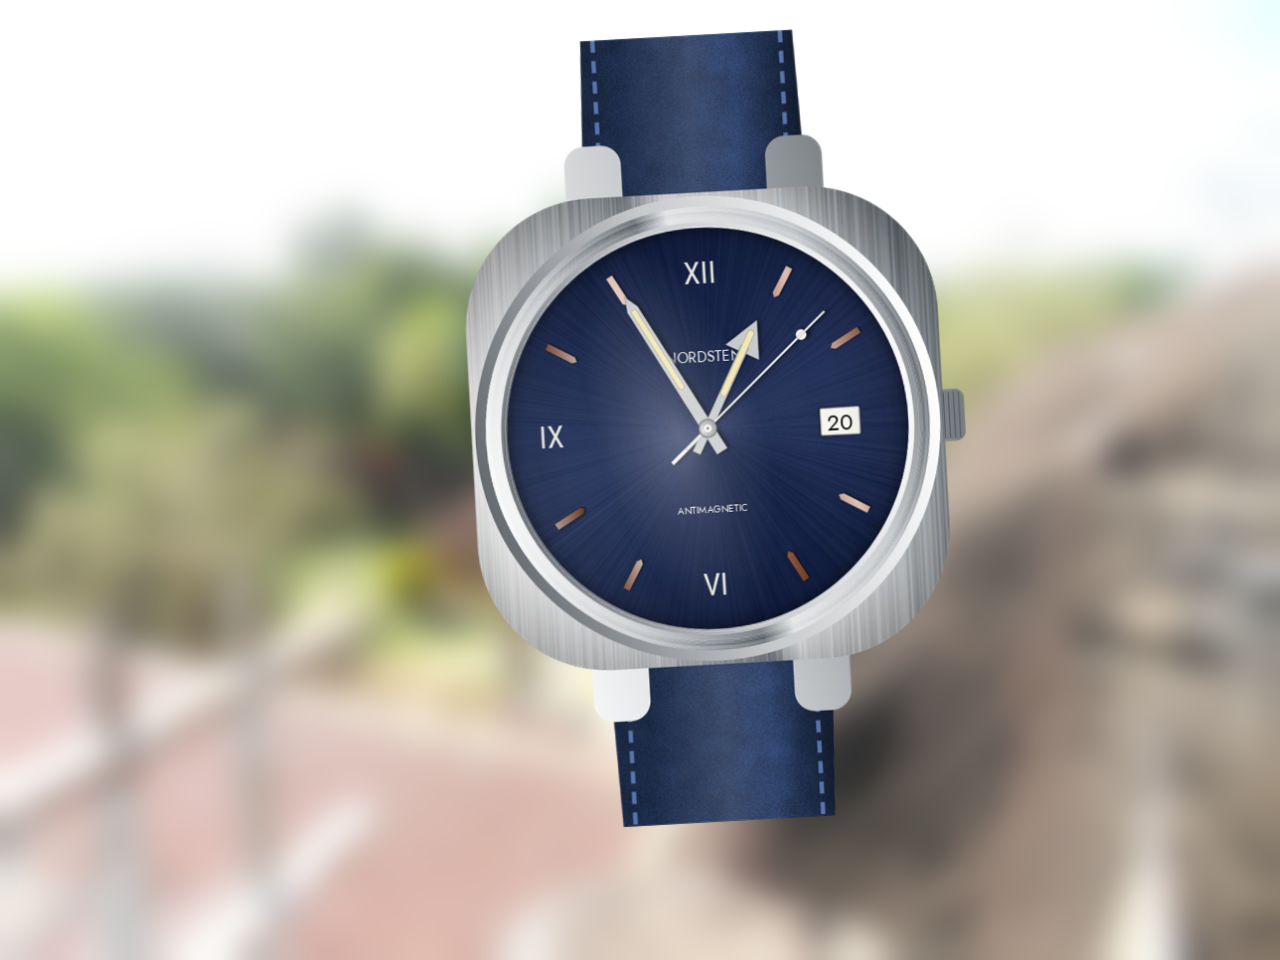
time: 12:55:08
